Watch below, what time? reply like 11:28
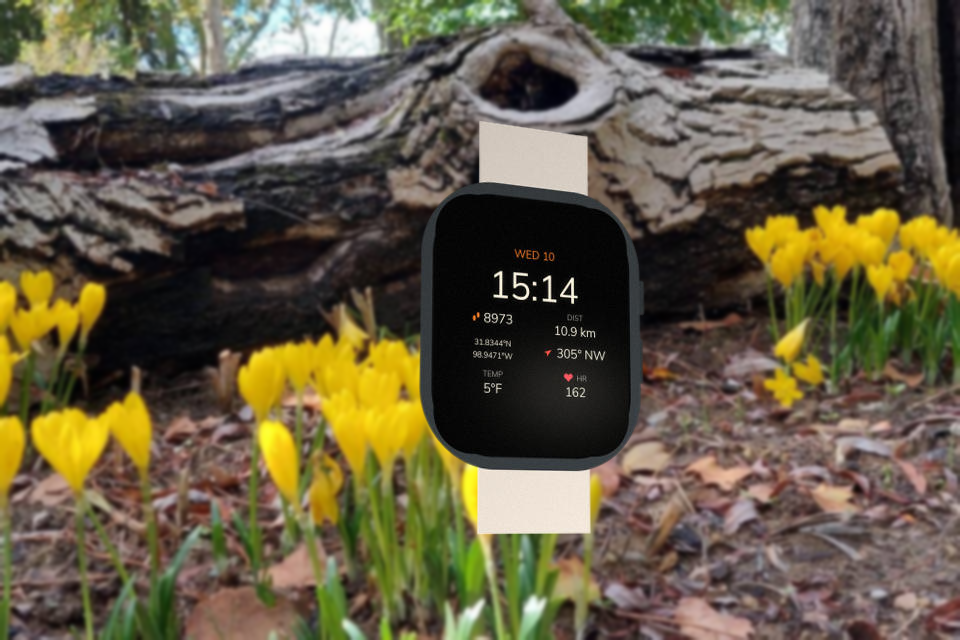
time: 15:14
